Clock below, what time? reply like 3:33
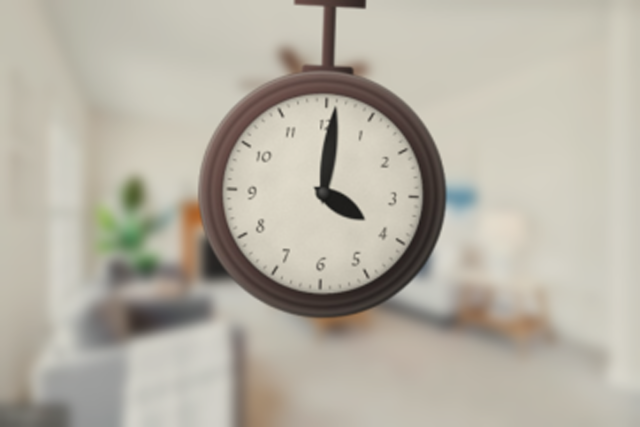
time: 4:01
